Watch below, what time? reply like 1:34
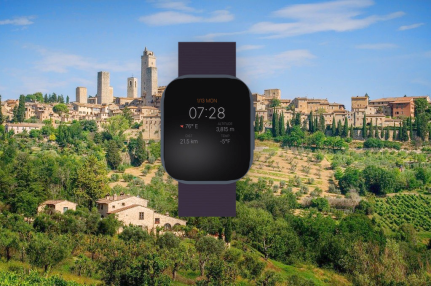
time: 7:28
